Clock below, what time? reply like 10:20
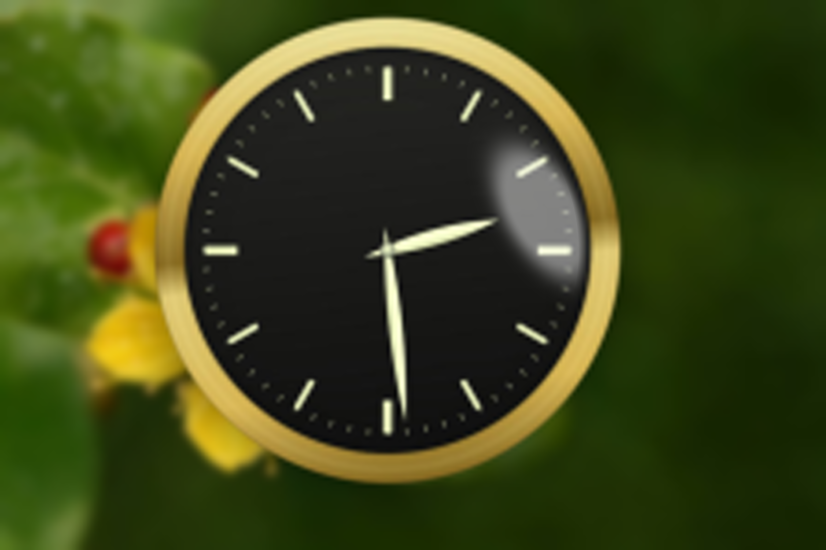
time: 2:29
